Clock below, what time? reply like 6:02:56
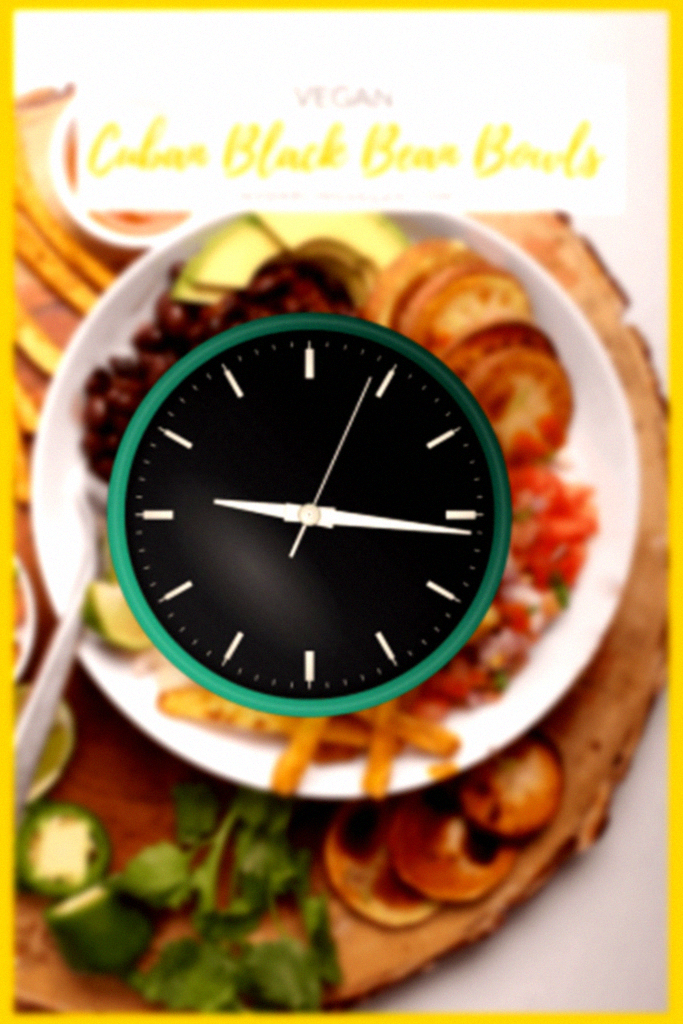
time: 9:16:04
